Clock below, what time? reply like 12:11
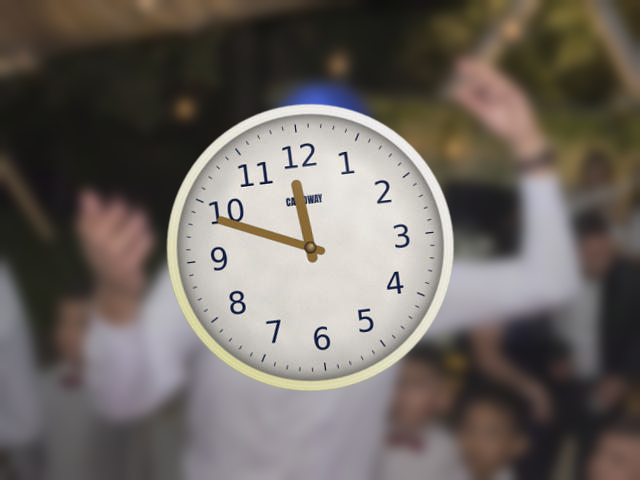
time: 11:49
